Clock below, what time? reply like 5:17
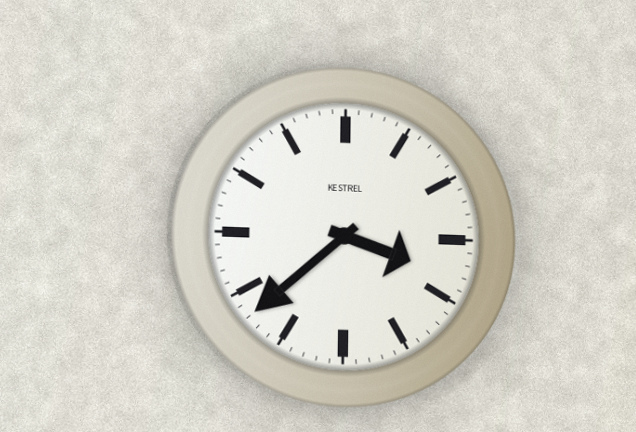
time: 3:38
